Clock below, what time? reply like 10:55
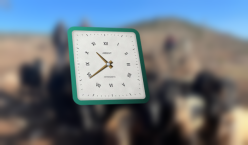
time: 10:39
